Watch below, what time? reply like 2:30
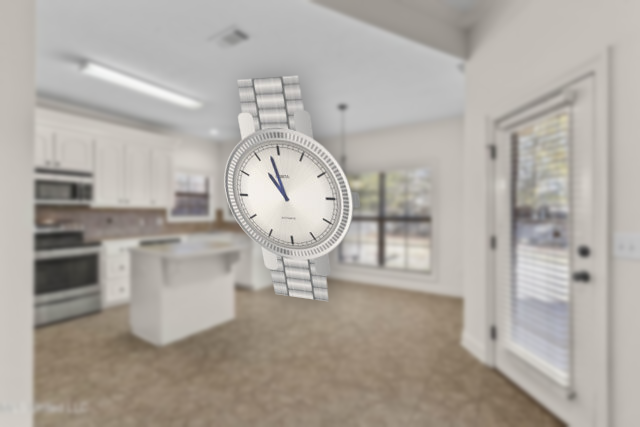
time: 10:58
